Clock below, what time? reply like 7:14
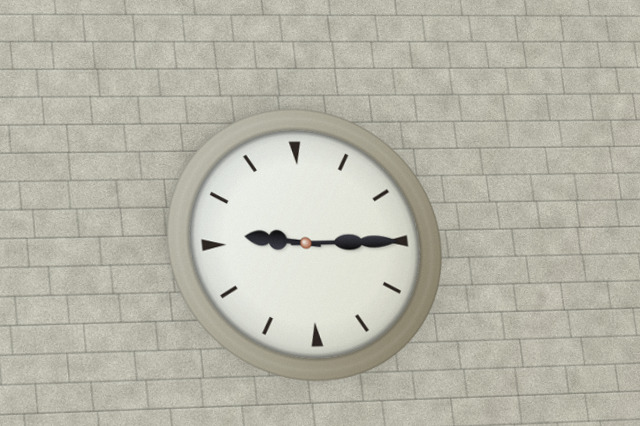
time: 9:15
